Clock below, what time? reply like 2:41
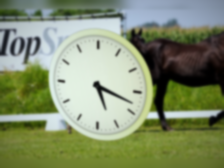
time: 5:18
